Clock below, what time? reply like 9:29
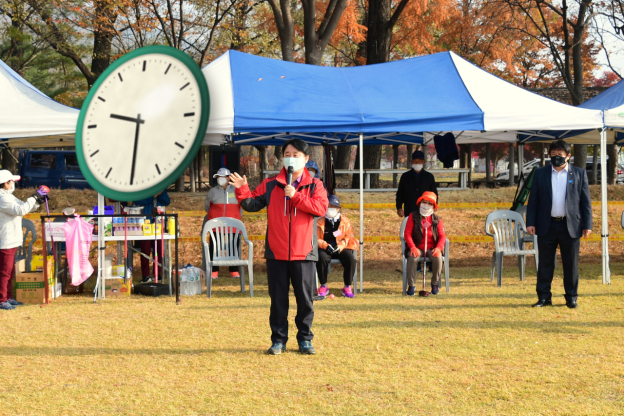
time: 9:30
